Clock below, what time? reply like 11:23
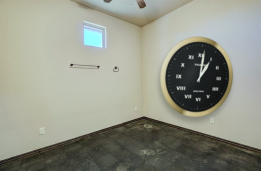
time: 1:01
